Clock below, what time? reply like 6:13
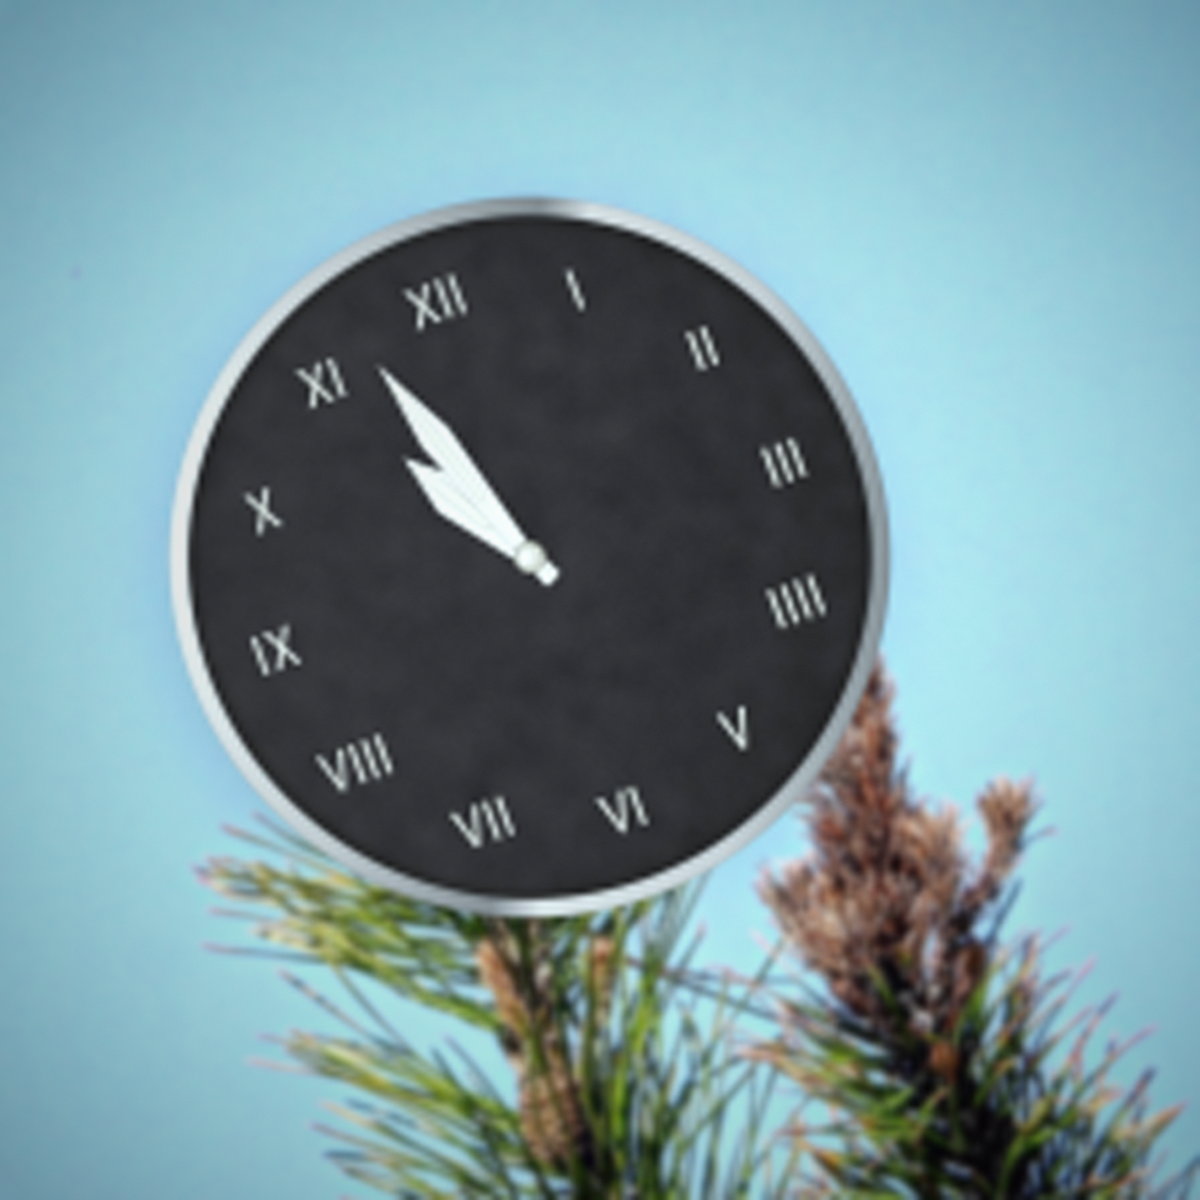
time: 10:57
